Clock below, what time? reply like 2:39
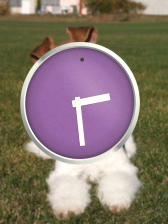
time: 2:28
